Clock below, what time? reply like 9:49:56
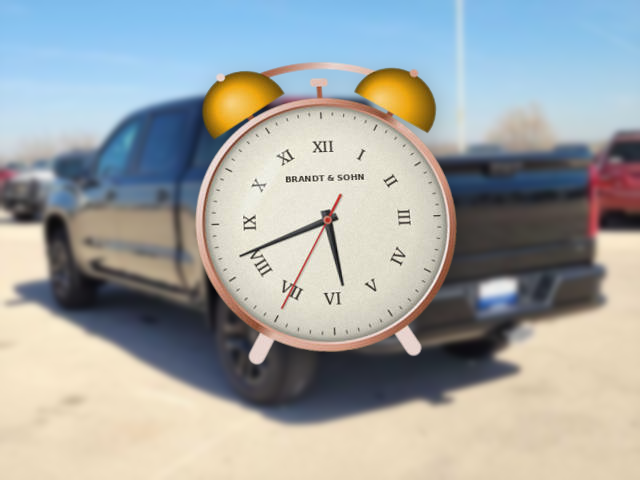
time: 5:41:35
